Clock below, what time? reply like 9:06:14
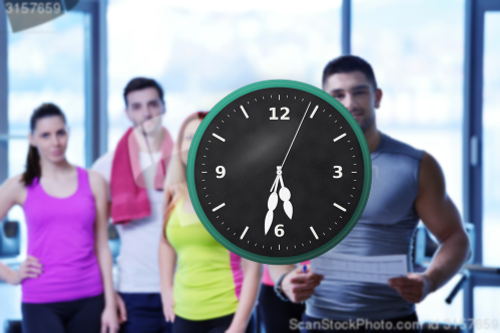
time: 5:32:04
